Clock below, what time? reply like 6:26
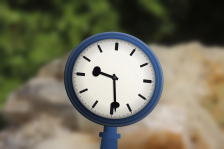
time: 9:29
